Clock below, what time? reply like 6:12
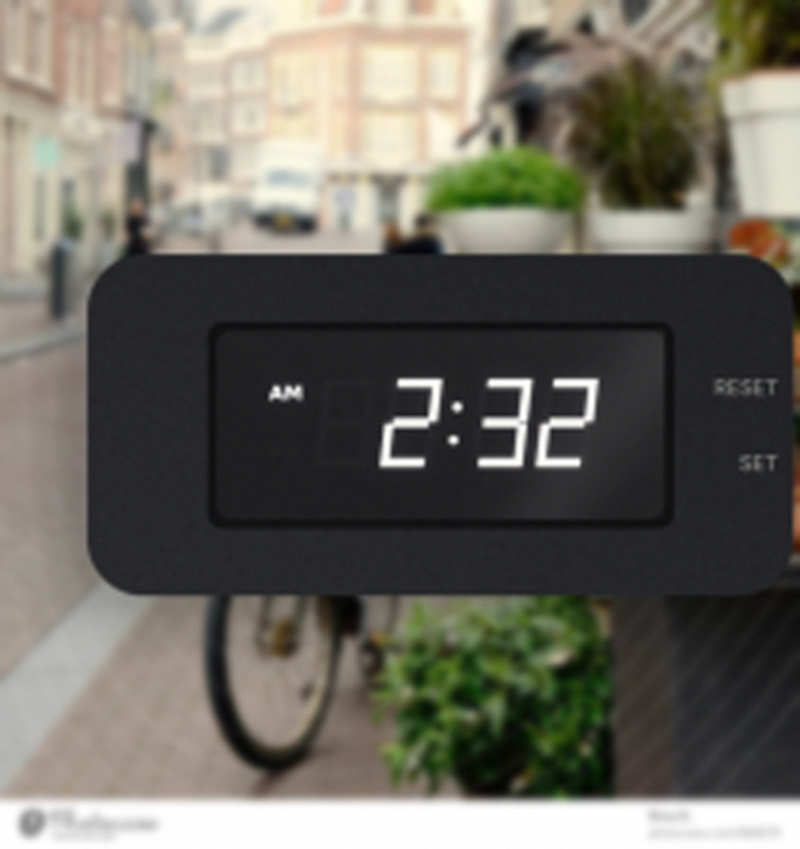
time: 2:32
